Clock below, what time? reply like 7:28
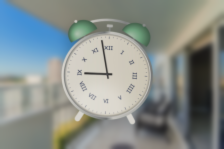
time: 8:58
